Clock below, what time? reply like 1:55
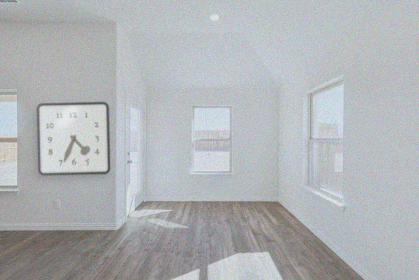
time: 4:34
